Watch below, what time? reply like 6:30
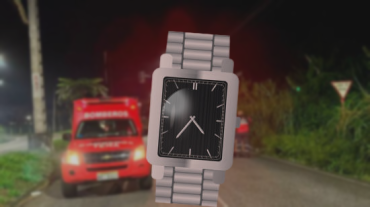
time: 4:36
